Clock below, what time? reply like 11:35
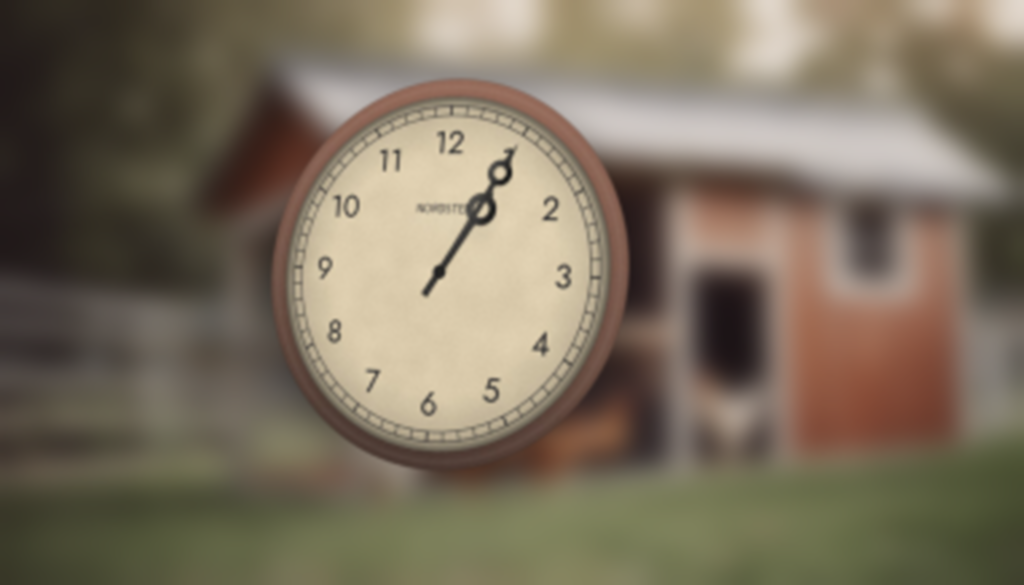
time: 1:05
